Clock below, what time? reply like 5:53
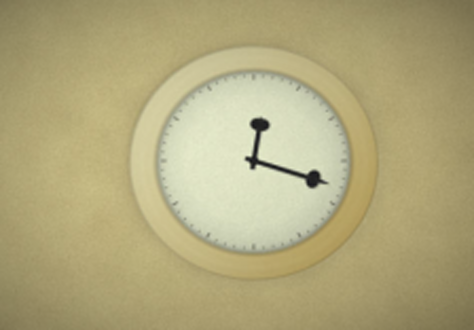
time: 12:18
